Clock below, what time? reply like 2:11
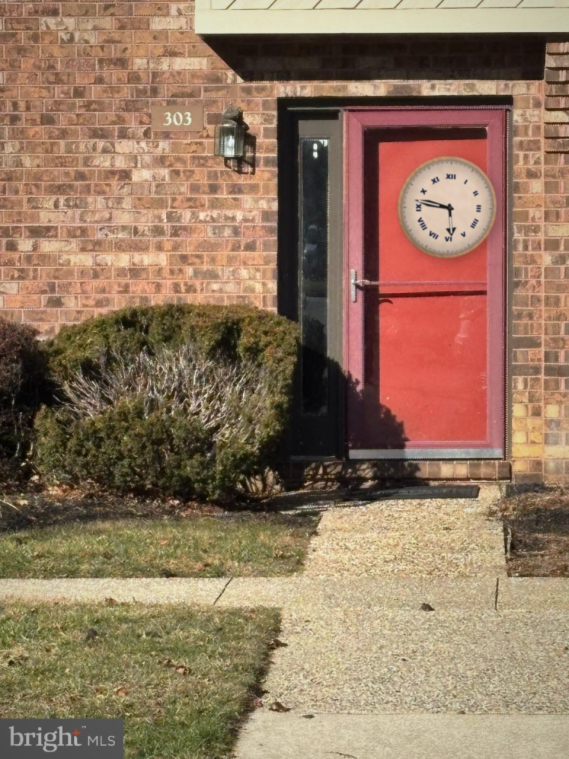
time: 5:47
